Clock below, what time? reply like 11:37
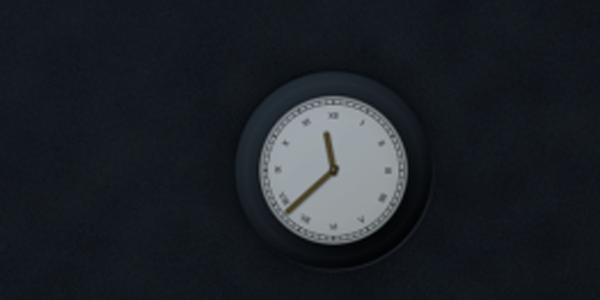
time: 11:38
